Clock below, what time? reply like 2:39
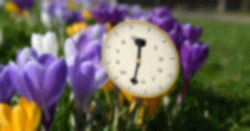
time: 12:34
